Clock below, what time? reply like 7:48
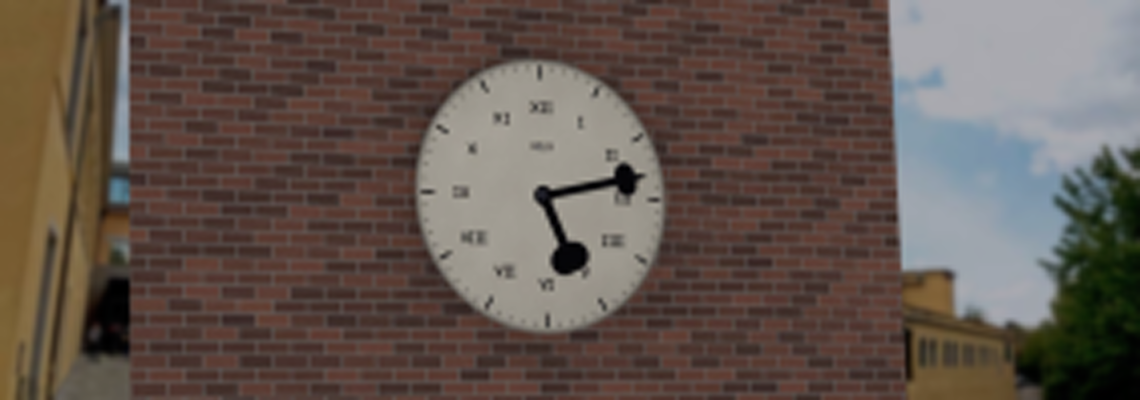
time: 5:13
